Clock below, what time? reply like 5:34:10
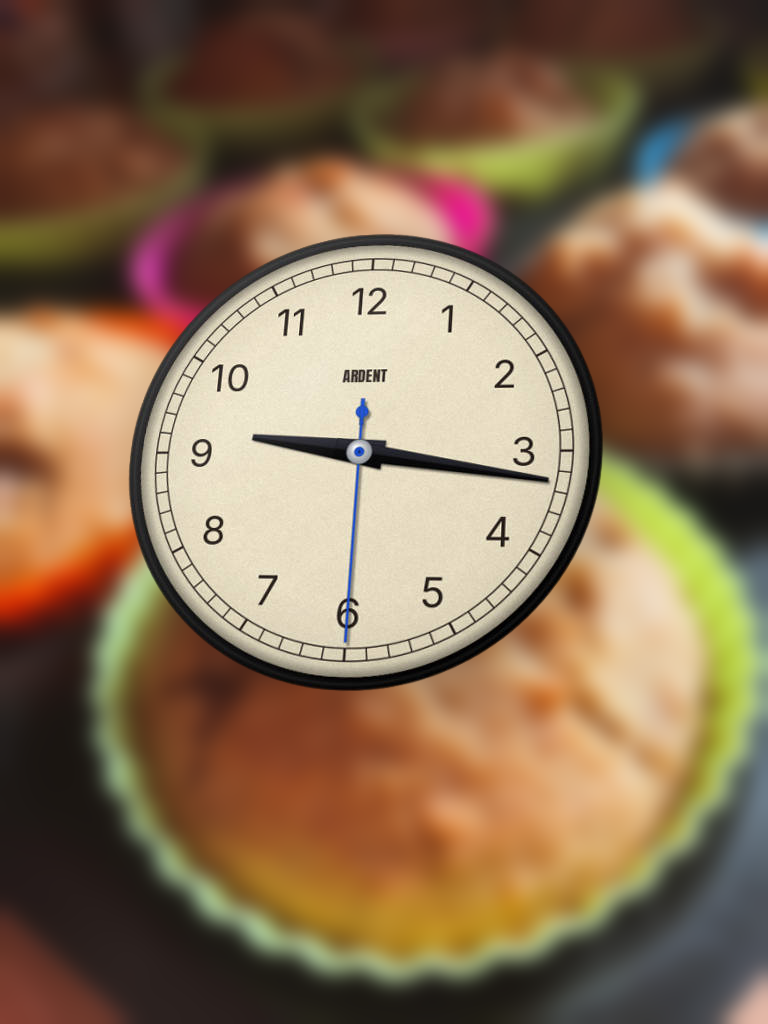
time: 9:16:30
